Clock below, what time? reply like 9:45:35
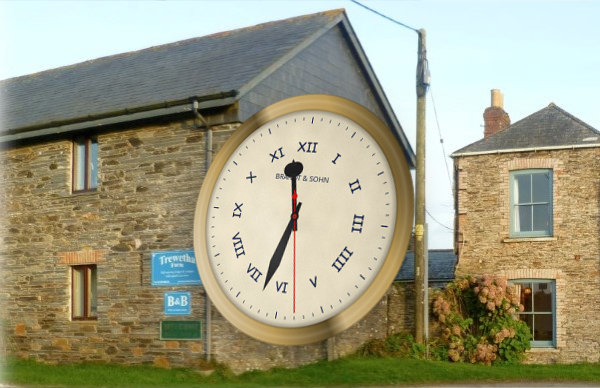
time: 11:32:28
